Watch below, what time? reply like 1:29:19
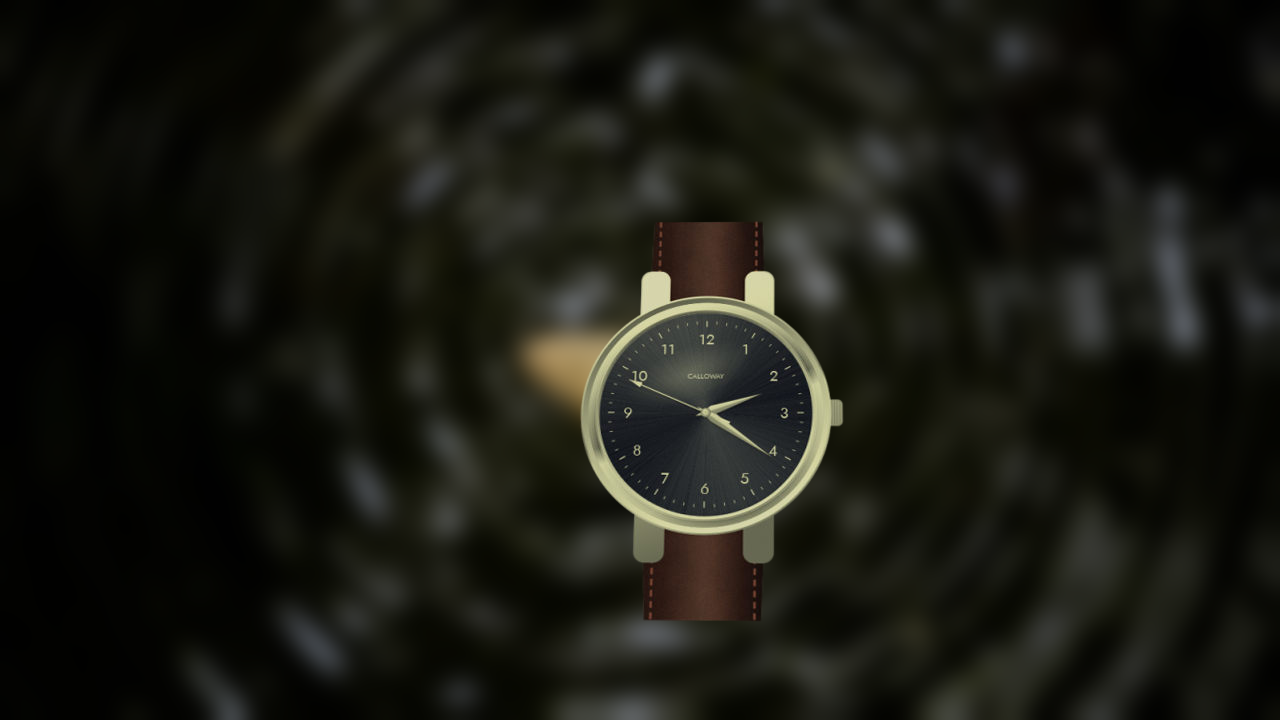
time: 2:20:49
